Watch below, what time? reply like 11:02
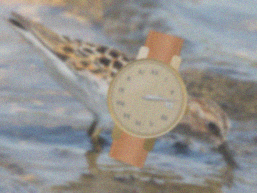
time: 2:13
